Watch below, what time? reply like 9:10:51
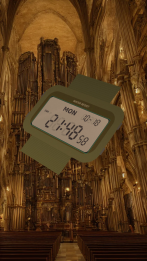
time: 21:48:58
